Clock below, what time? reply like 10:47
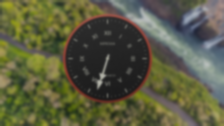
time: 6:33
